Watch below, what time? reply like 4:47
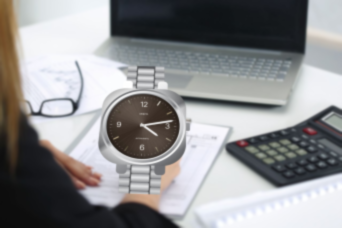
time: 4:13
